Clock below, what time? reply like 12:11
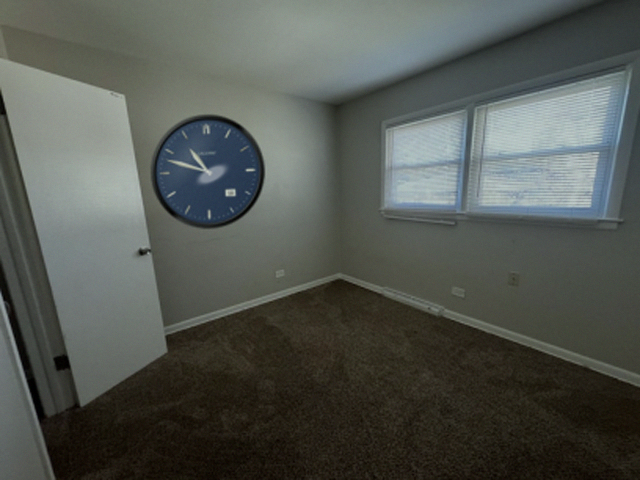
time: 10:48
